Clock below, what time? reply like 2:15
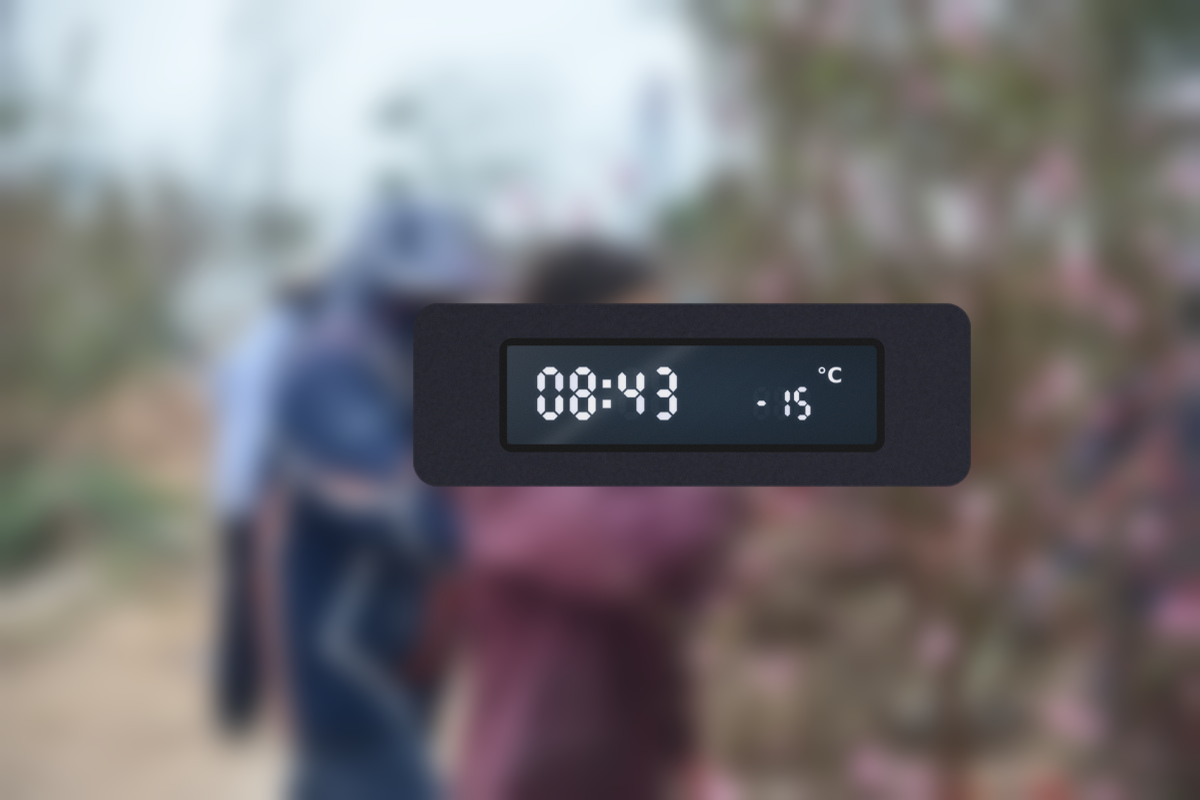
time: 8:43
